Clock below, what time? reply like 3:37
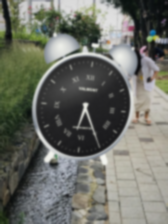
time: 6:25
